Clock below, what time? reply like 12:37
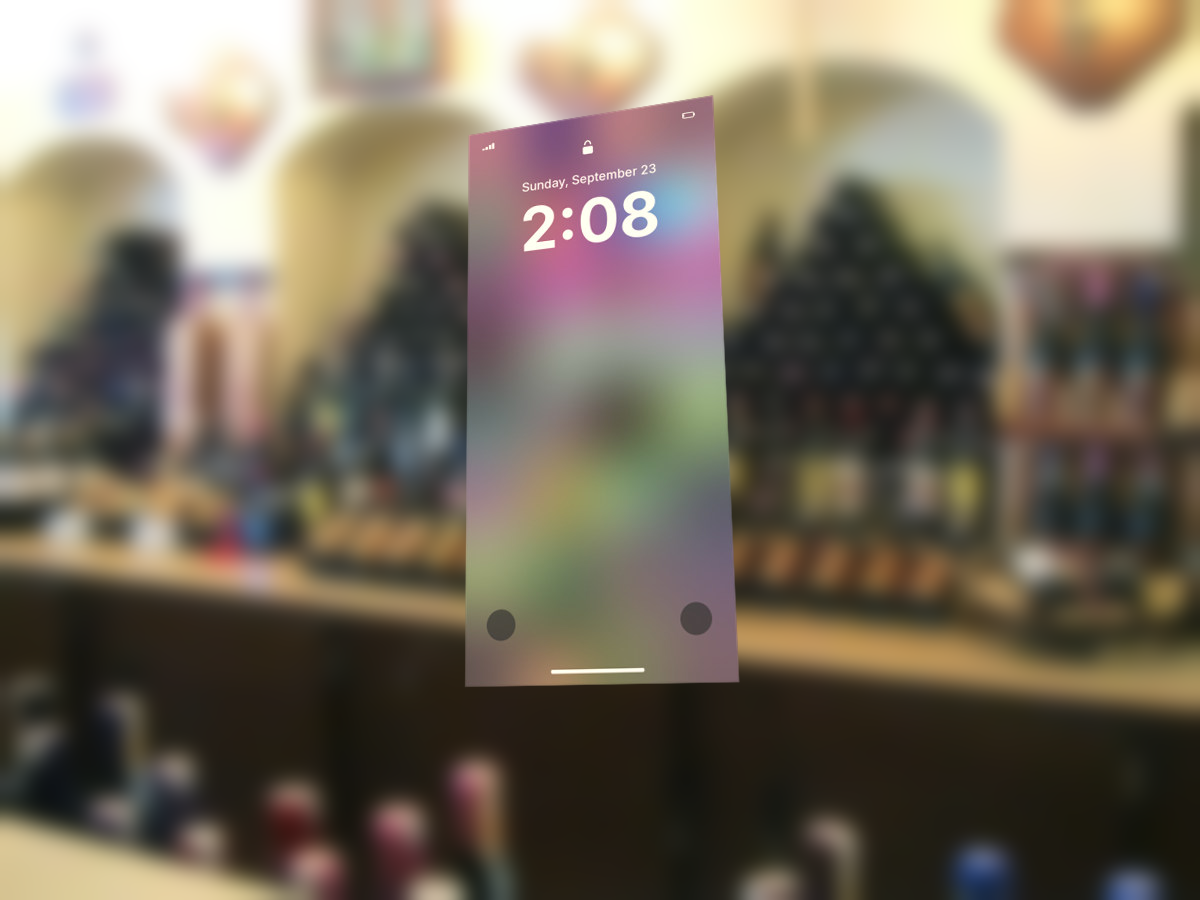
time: 2:08
